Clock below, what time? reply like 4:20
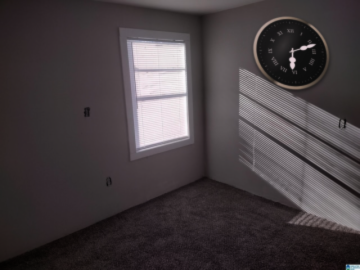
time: 6:12
